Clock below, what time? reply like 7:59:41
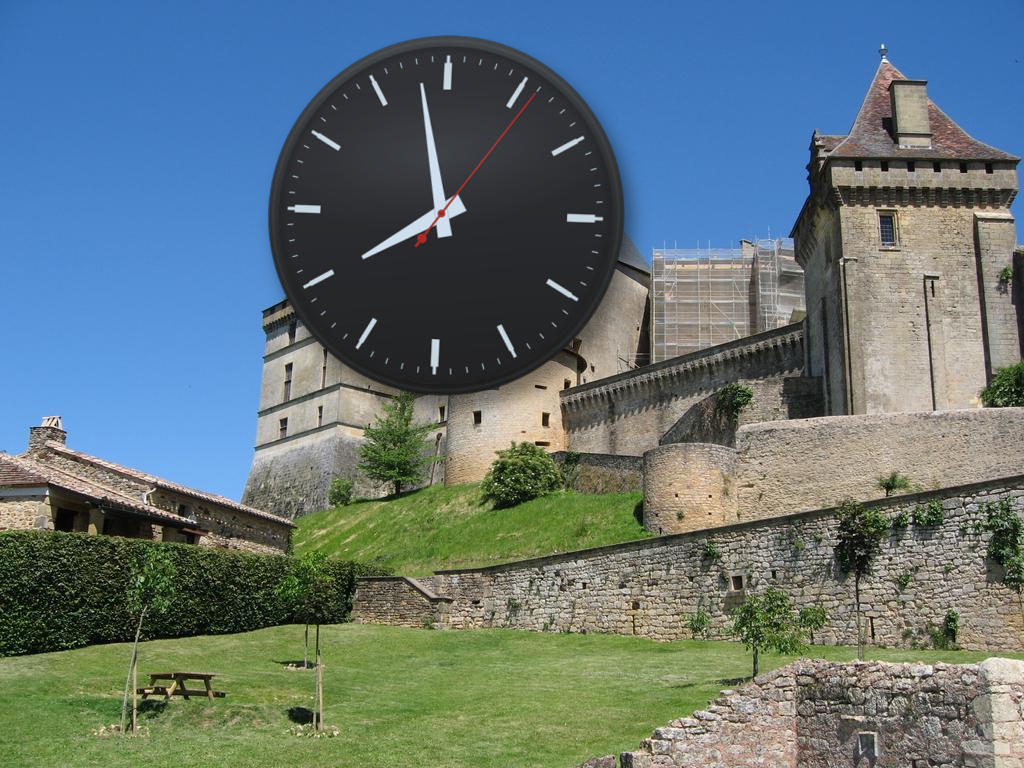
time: 7:58:06
